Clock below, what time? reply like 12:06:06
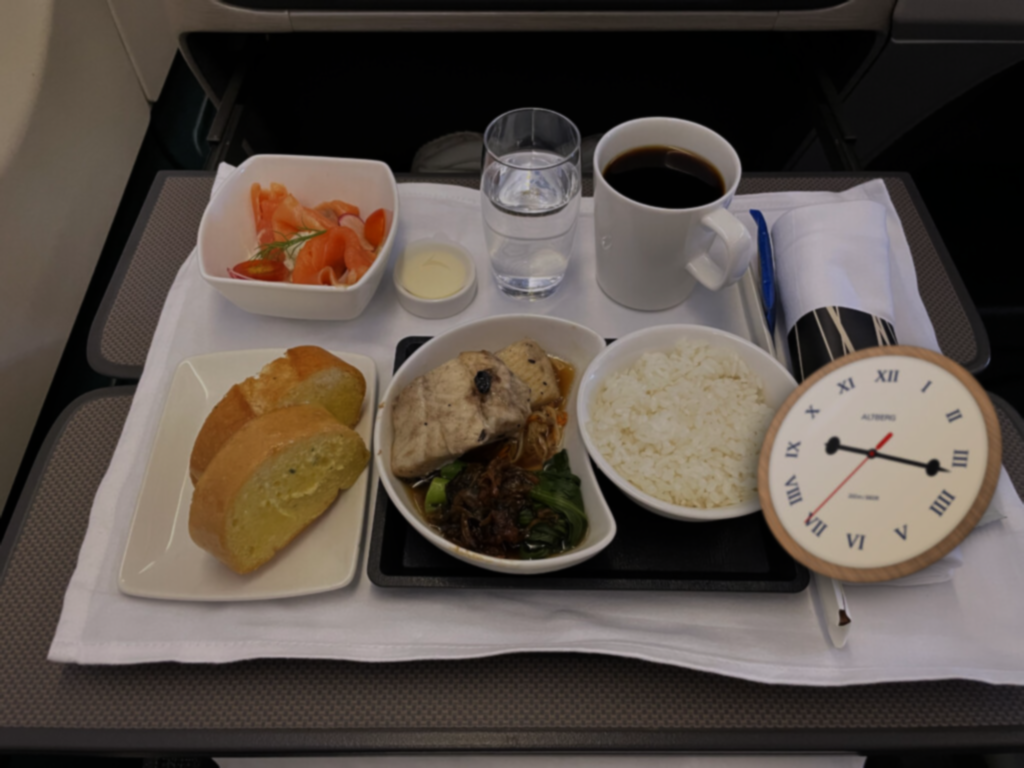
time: 9:16:36
